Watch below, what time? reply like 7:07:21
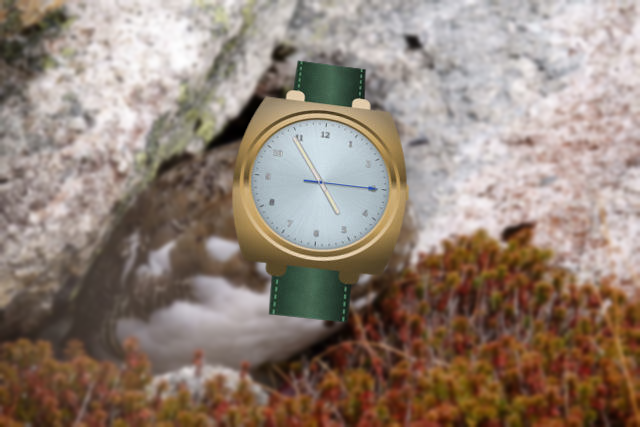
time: 4:54:15
